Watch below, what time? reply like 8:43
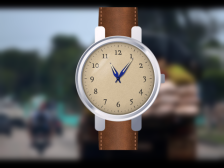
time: 11:06
